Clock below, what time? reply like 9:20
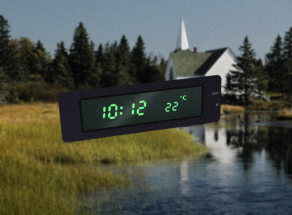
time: 10:12
